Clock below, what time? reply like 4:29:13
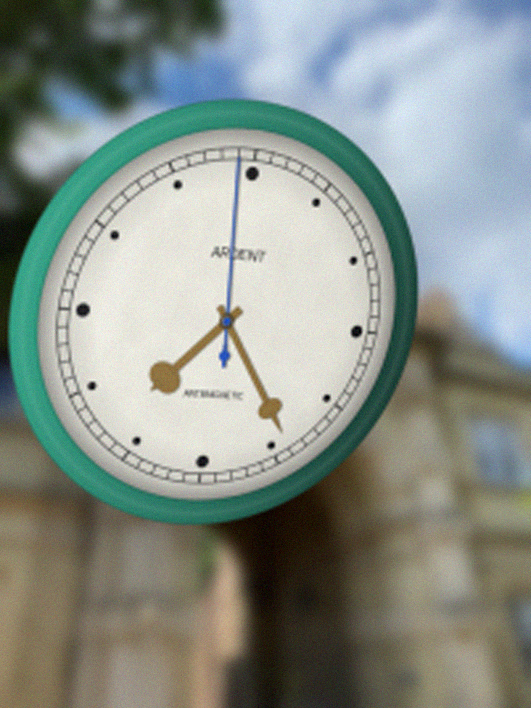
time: 7:23:59
